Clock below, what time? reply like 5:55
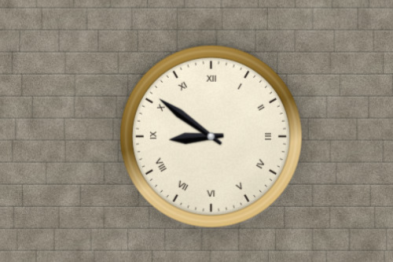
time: 8:51
